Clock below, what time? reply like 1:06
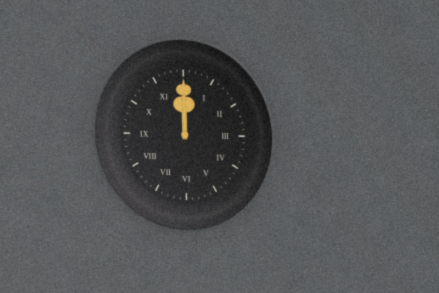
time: 12:00
